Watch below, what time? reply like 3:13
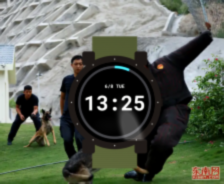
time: 13:25
